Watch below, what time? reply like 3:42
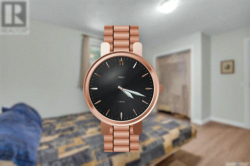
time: 4:18
